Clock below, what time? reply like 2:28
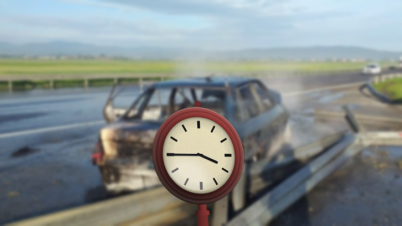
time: 3:45
